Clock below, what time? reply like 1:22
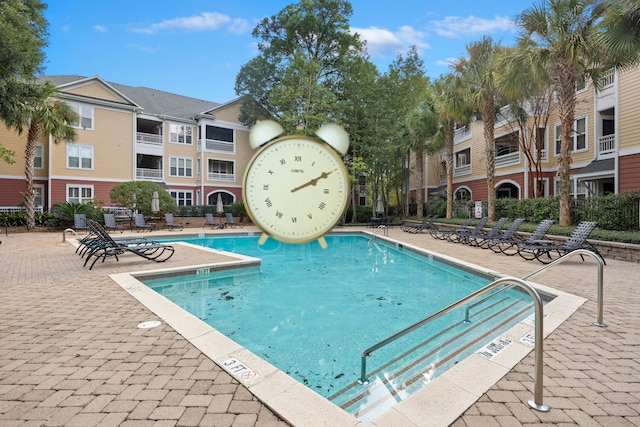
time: 2:10
